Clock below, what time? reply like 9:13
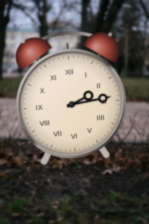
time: 2:14
